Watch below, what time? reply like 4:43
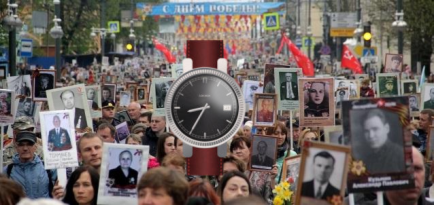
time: 8:35
